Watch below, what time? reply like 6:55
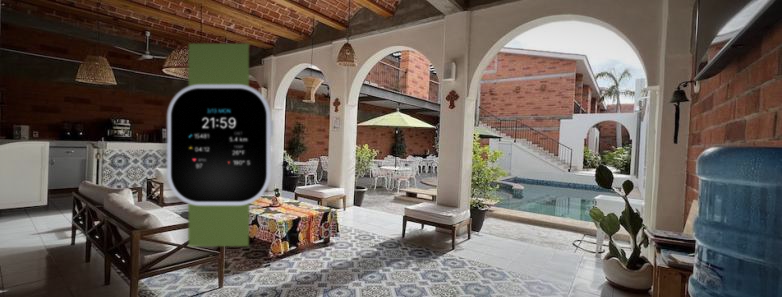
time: 21:59
